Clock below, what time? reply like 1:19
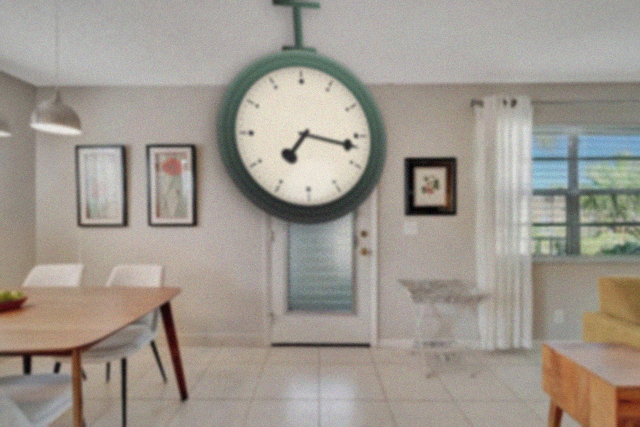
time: 7:17
